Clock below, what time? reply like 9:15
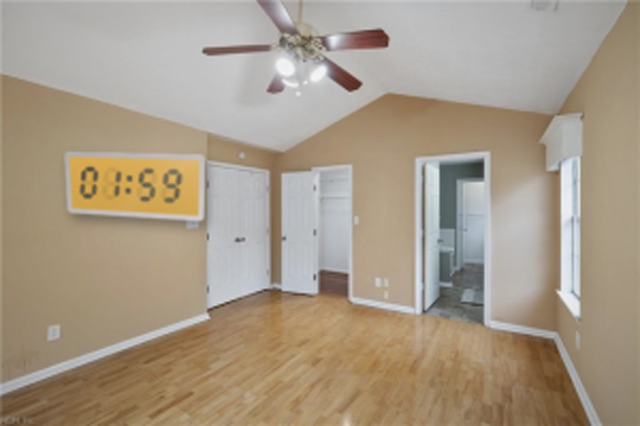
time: 1:59
